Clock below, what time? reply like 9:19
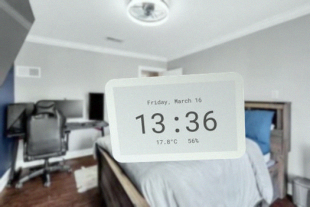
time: 13:36
